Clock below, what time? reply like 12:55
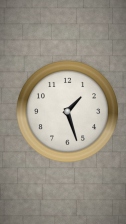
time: 1:27
